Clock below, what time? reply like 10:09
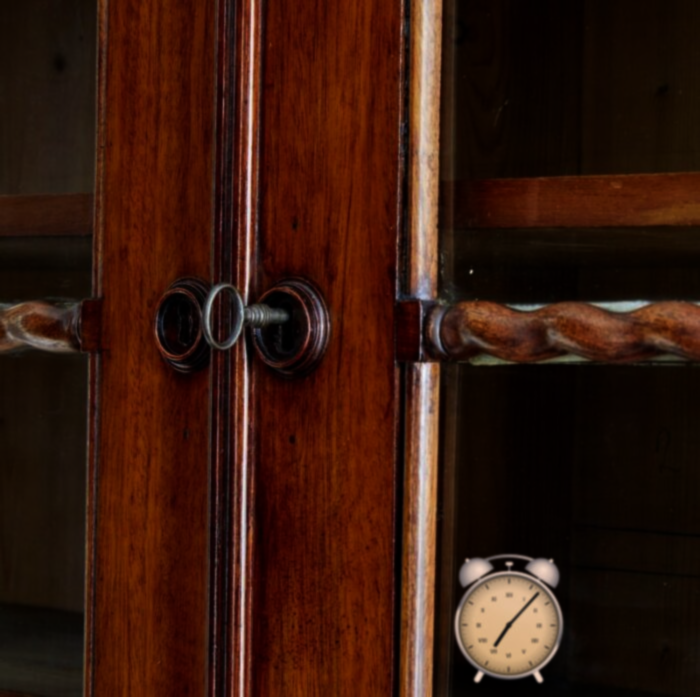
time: 7:07
